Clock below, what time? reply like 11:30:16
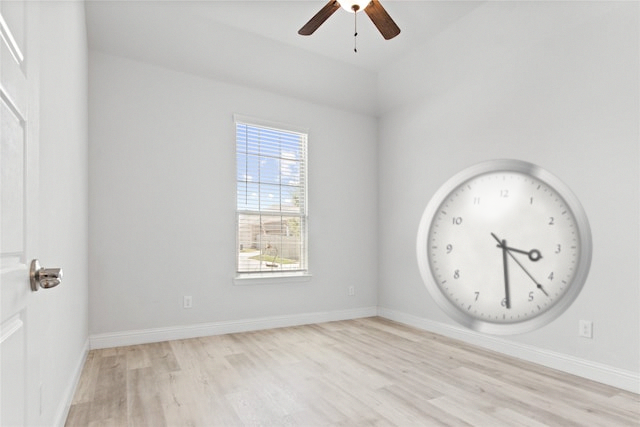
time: 3:29:23
